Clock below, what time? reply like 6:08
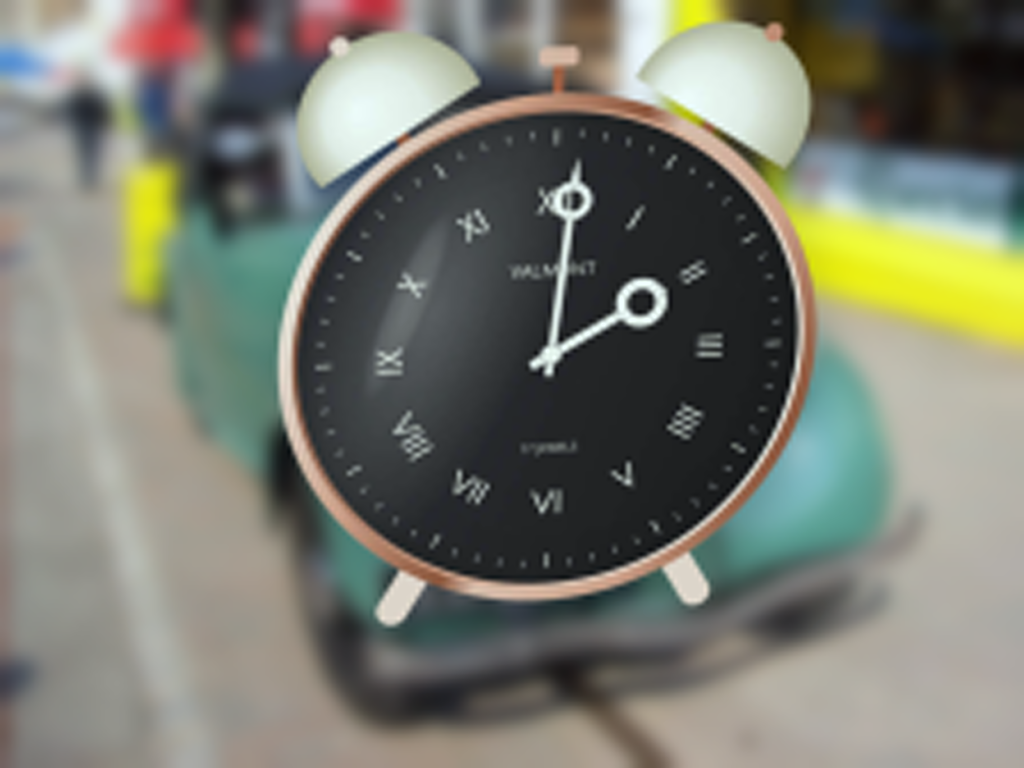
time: 2:01
